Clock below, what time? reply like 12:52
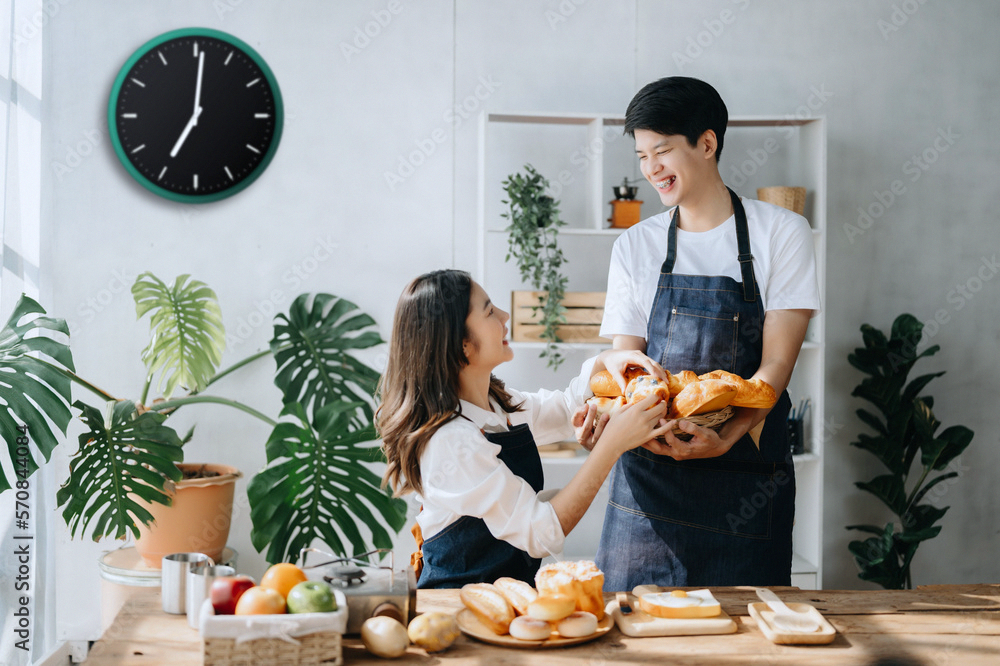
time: 7:01
